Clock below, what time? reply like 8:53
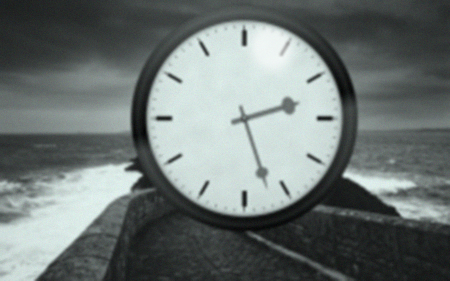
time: 2:27
